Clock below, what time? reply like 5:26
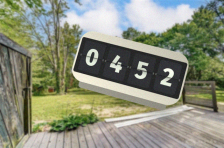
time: 4:52
